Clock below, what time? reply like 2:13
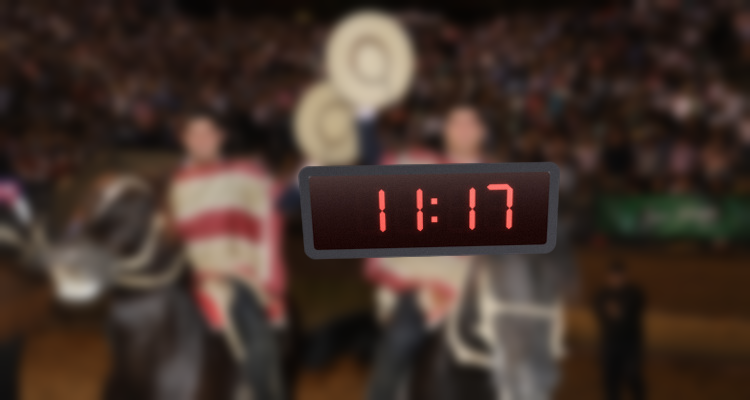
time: 11:17
